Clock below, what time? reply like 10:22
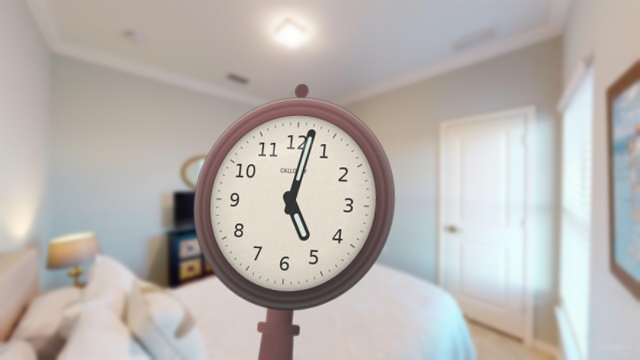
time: 5:02
